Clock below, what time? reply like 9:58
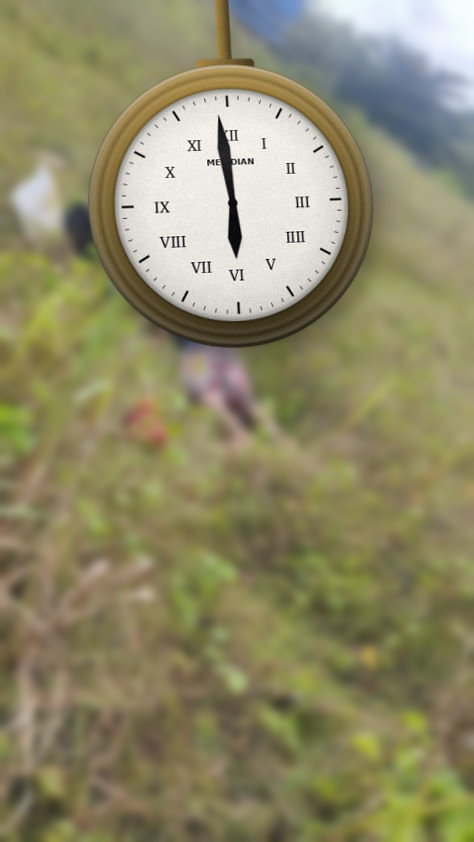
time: 5:59
